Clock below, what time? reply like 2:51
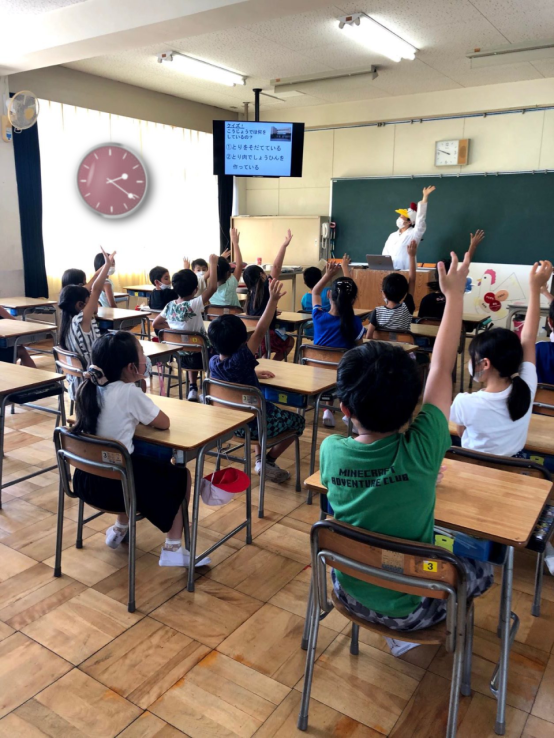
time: 2:21
